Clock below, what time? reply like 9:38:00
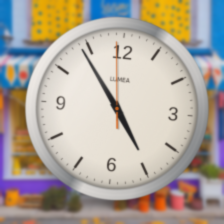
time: 4:53:59
